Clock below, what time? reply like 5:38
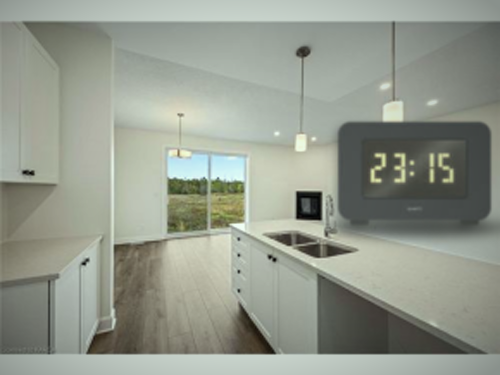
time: 23:15
